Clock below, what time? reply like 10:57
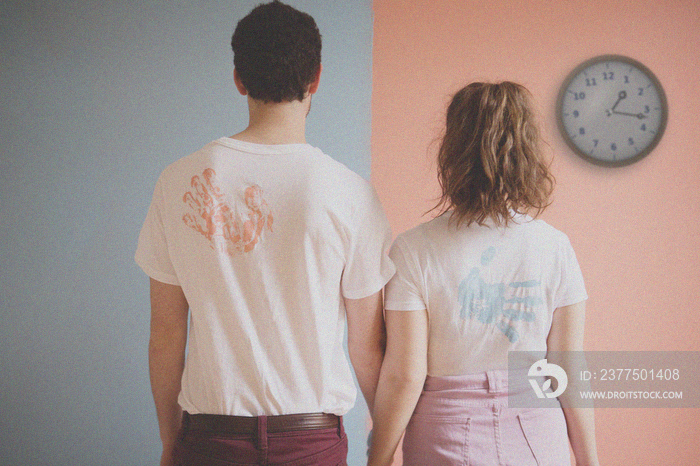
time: 1:17
